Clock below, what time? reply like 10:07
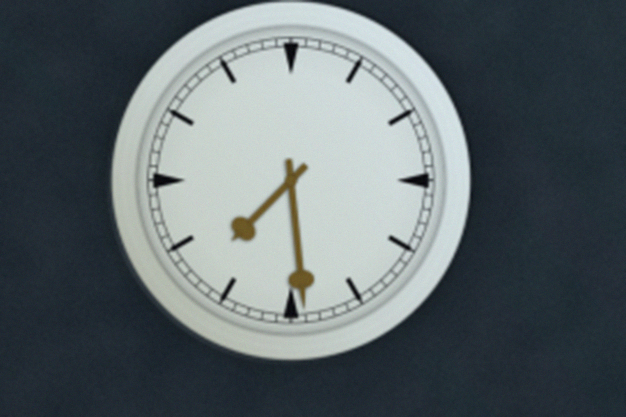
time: 7:29
